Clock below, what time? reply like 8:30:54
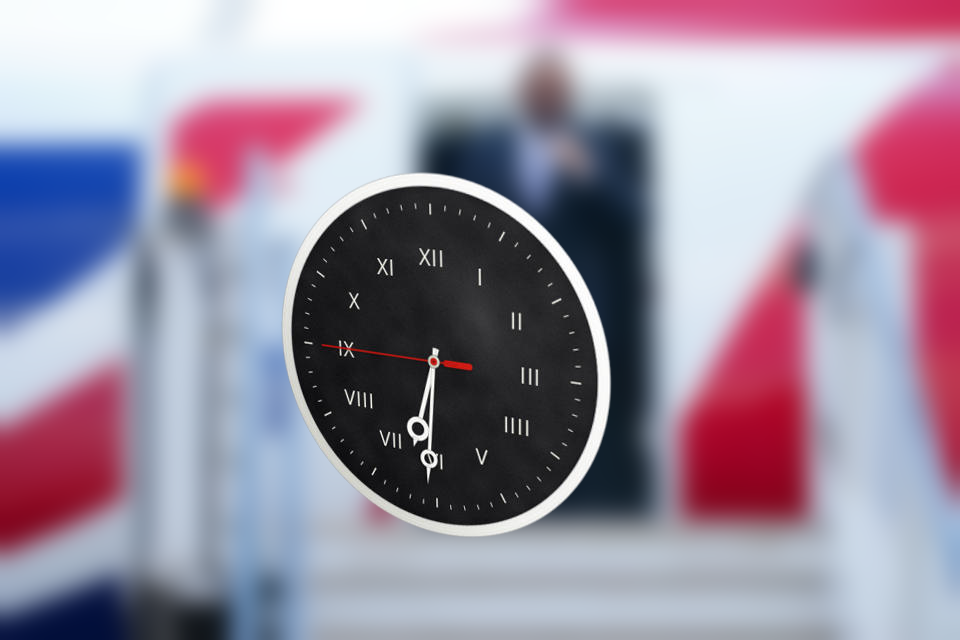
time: 6:30:45
